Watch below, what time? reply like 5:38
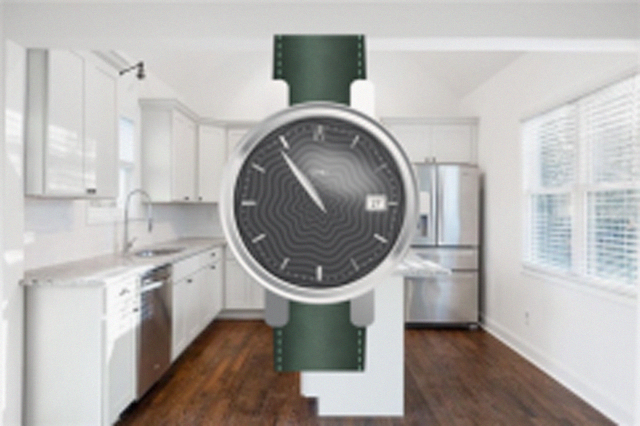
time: 10:54
